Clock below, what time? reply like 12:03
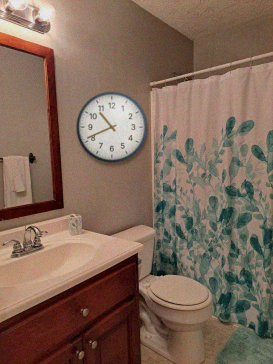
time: 10:41
